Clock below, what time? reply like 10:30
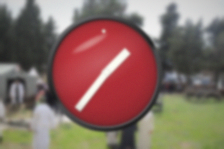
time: 1:37
